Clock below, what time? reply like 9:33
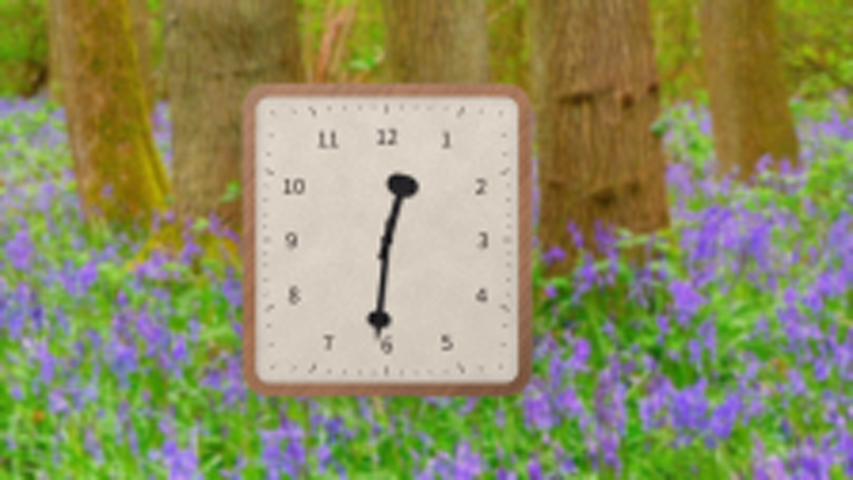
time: 12:31
